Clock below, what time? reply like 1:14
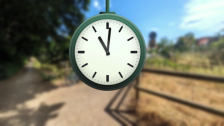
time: 11:01
